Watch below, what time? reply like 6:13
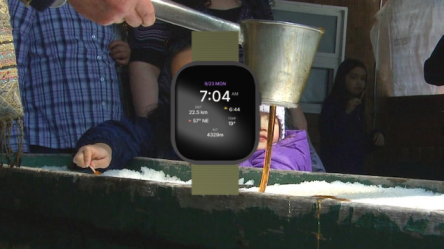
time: 7:04
